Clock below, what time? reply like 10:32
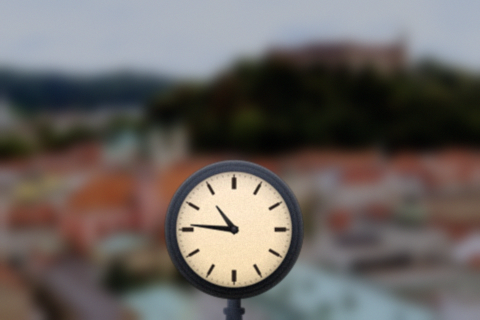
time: 10:46
